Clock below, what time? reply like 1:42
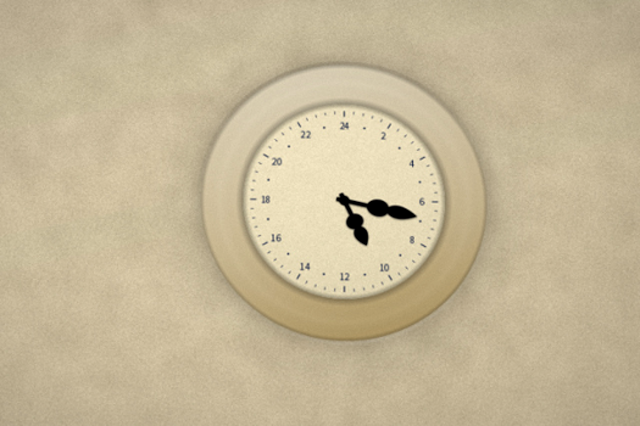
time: 10:17
